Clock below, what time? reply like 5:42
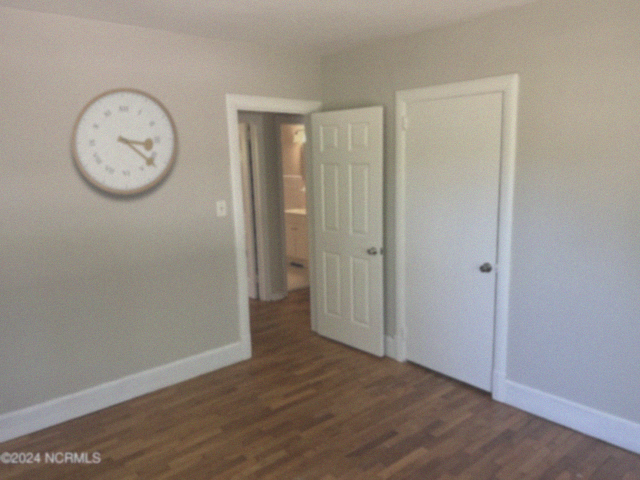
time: 3:22
